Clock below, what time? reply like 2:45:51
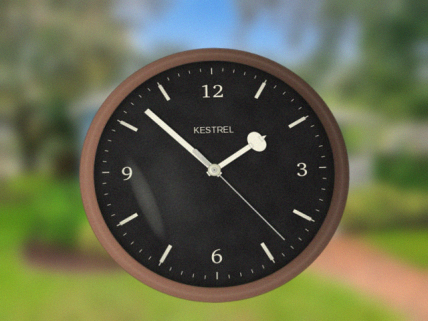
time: 1:52:23
